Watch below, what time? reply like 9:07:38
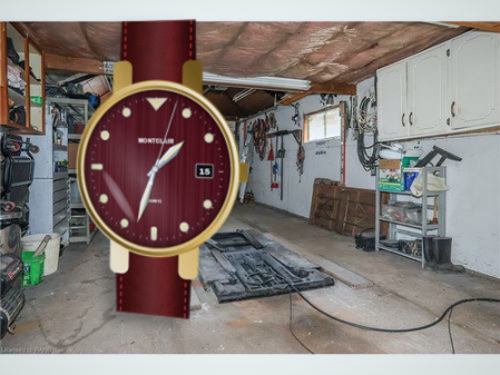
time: 1:33:03
